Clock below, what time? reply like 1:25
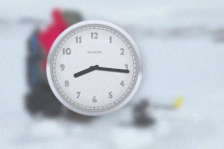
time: 8:16
